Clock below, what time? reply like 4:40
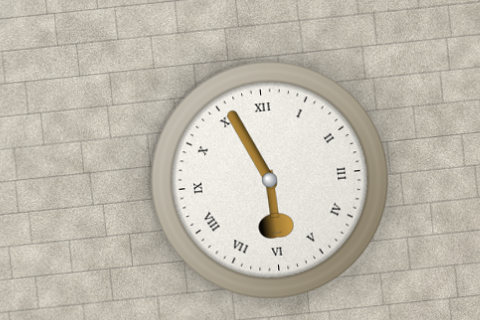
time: 5:56
